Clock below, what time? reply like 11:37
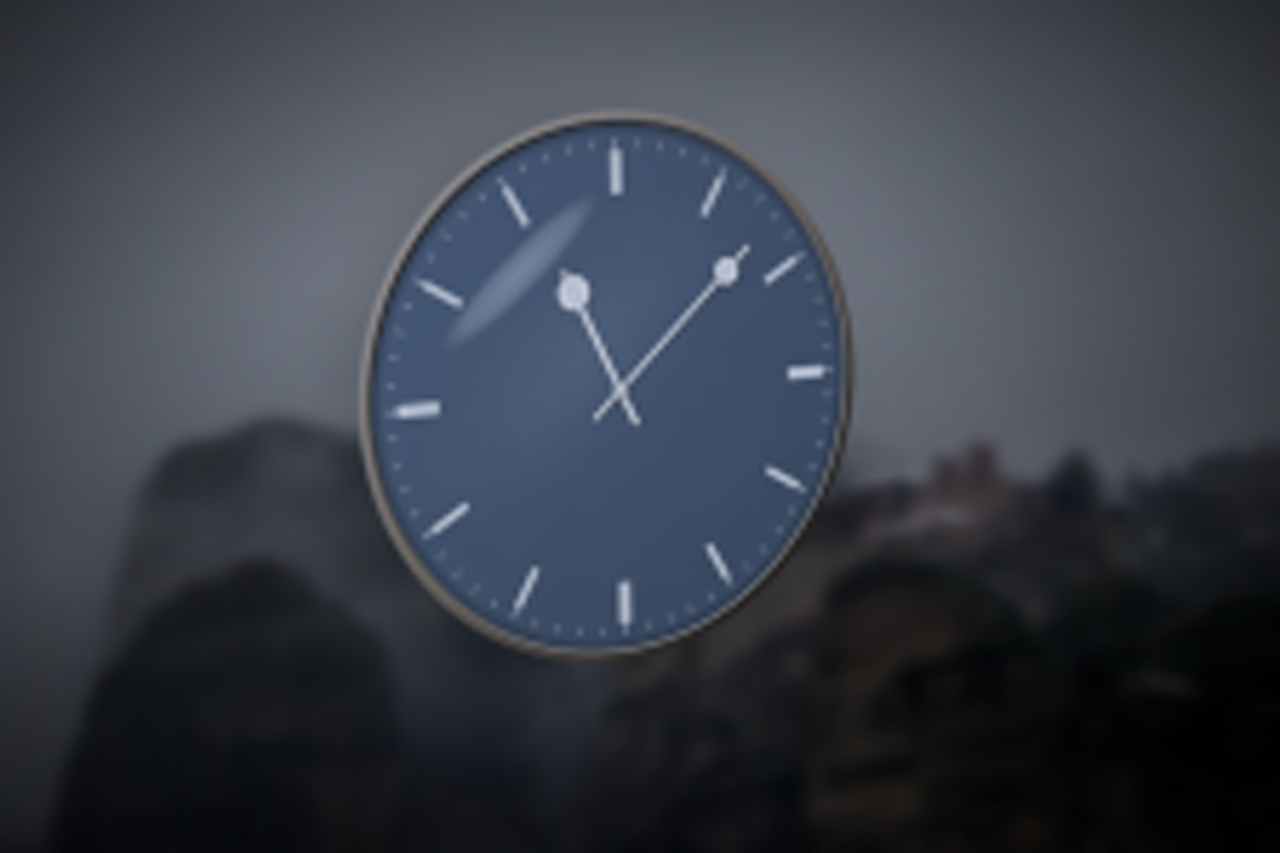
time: 11:08
